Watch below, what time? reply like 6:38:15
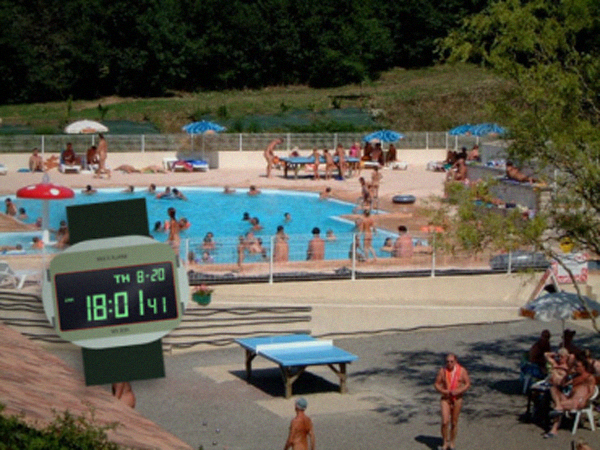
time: 18:01:41
